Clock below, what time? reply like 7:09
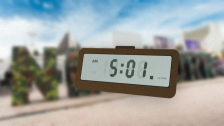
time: 5:01
